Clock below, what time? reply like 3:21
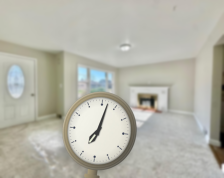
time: 7:02
